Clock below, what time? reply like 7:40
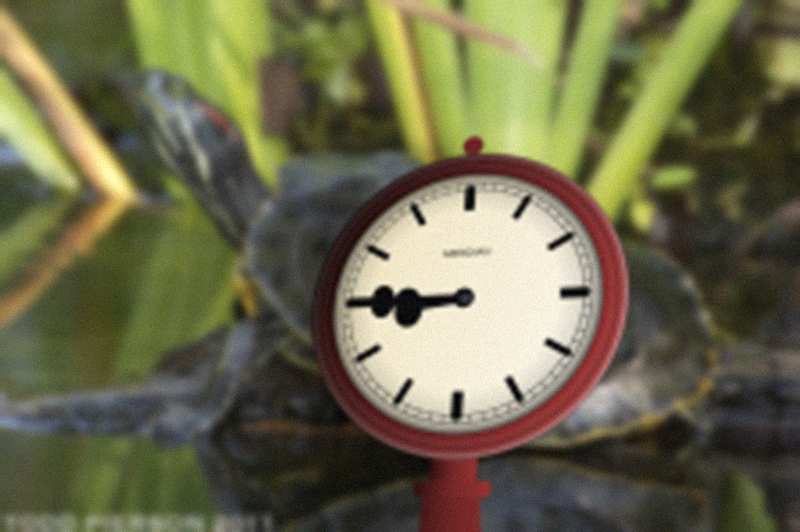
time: 8:45
